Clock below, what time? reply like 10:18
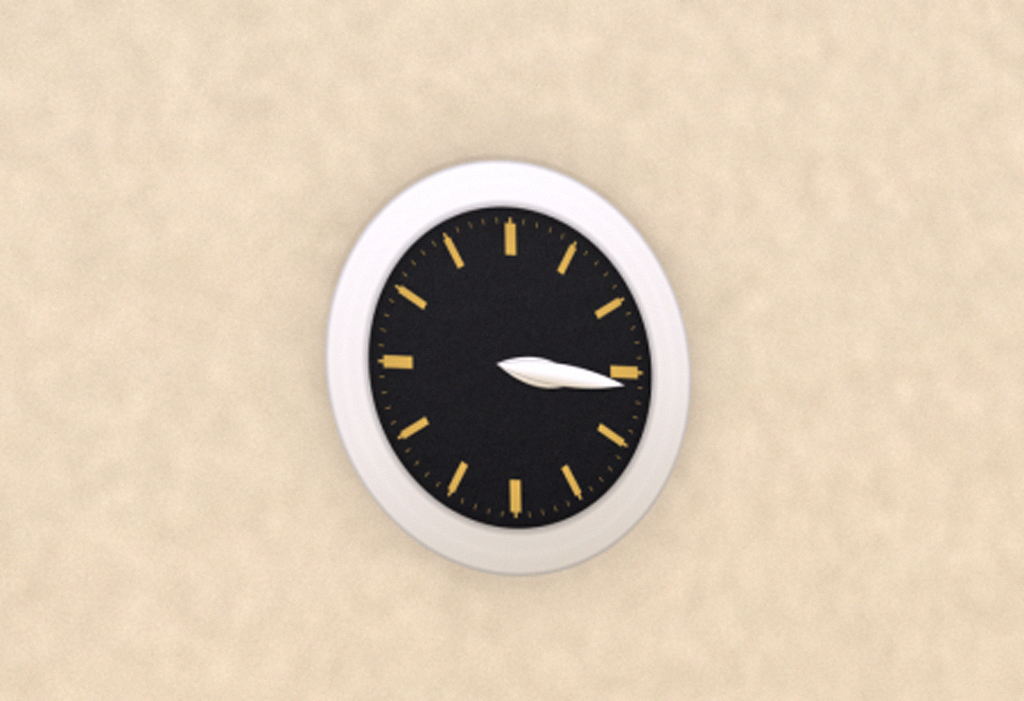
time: 3:16
